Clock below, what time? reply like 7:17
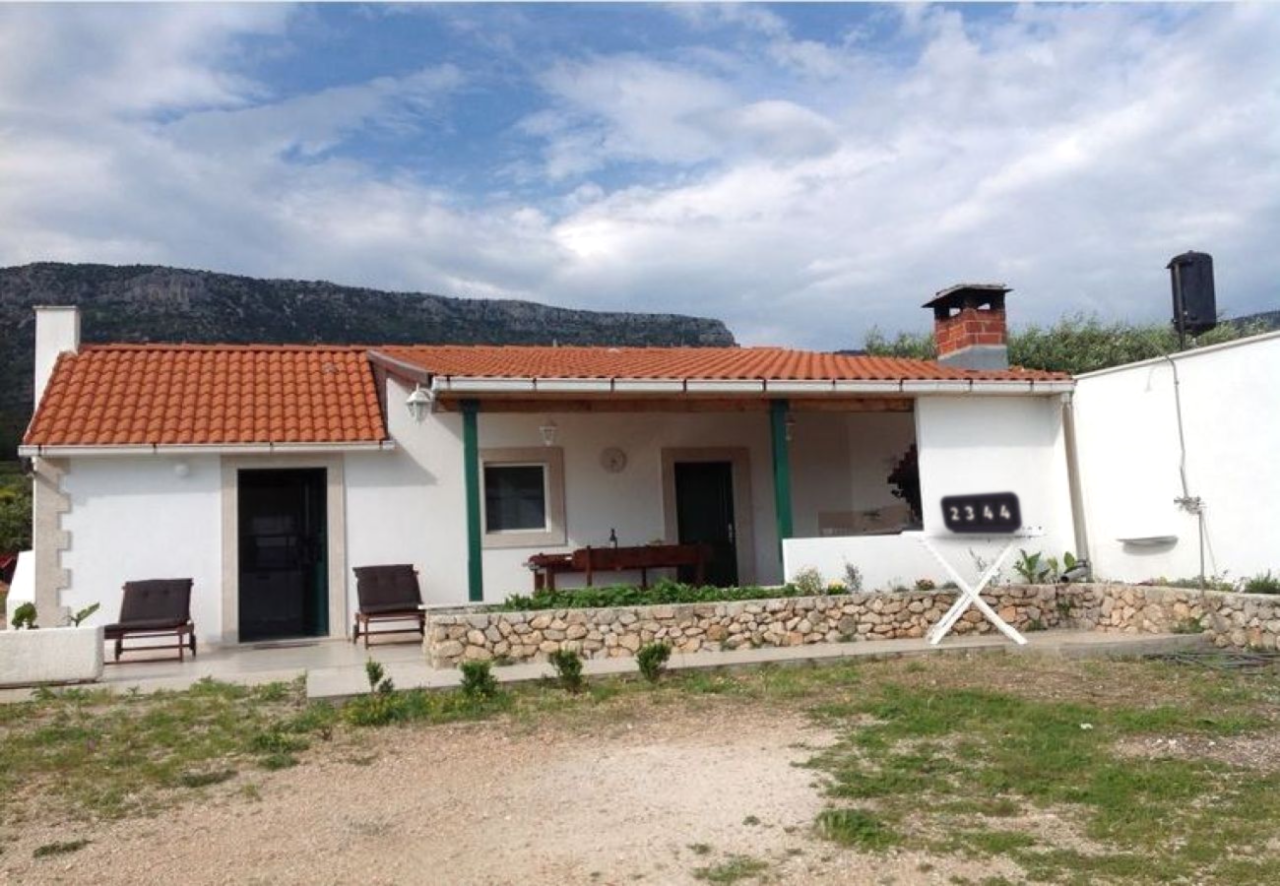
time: 23:44
